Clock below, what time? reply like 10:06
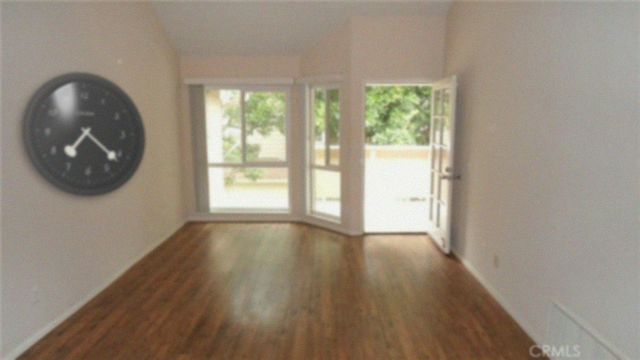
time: 7:22
